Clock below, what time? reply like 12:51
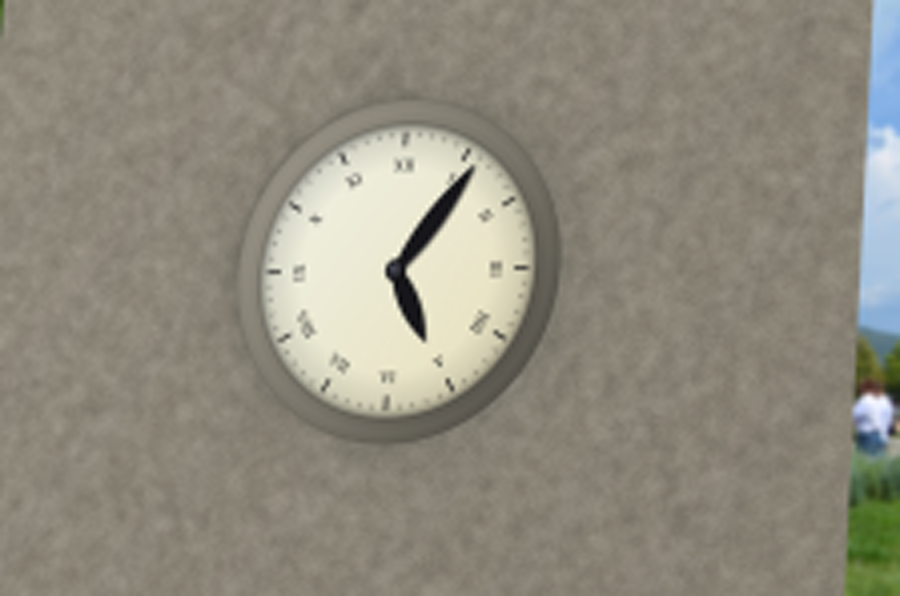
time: 5:06
